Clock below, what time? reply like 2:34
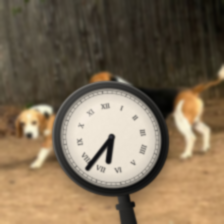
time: 6:38
